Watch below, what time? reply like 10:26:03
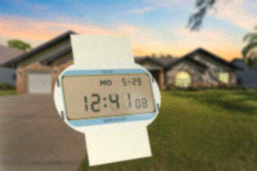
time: 12:41:08
